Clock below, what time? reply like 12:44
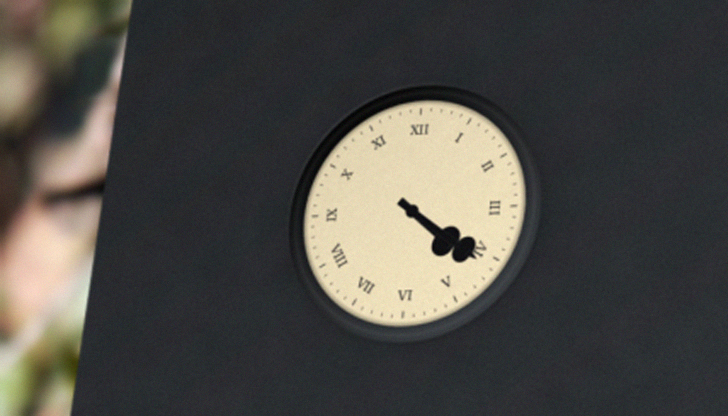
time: 4:21
